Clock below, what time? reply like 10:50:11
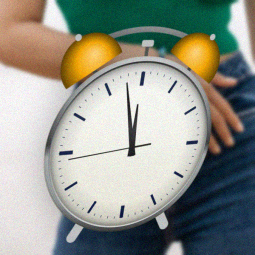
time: 11:57:44
